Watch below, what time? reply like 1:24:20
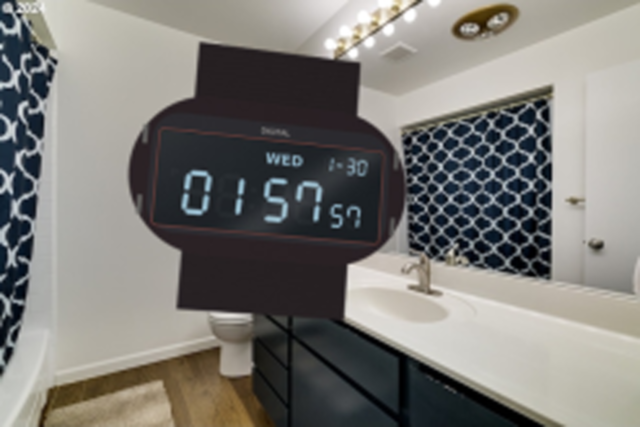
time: 1:57:57
